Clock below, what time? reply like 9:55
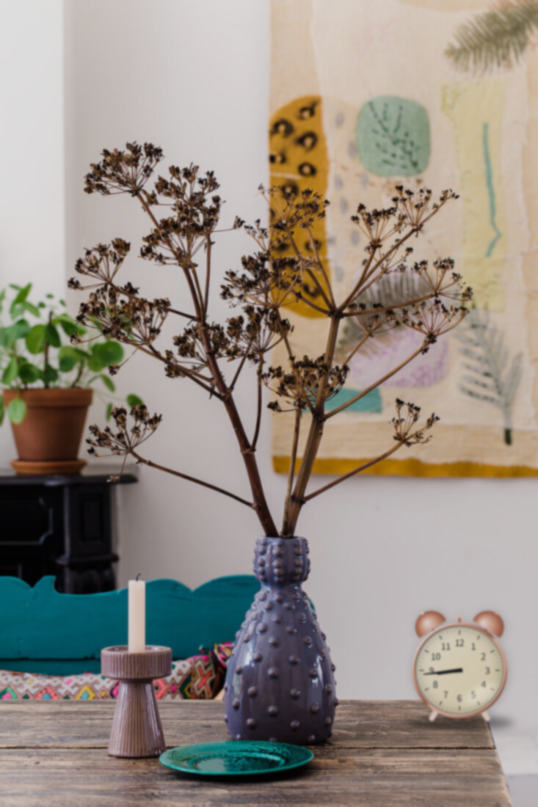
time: 8:44
